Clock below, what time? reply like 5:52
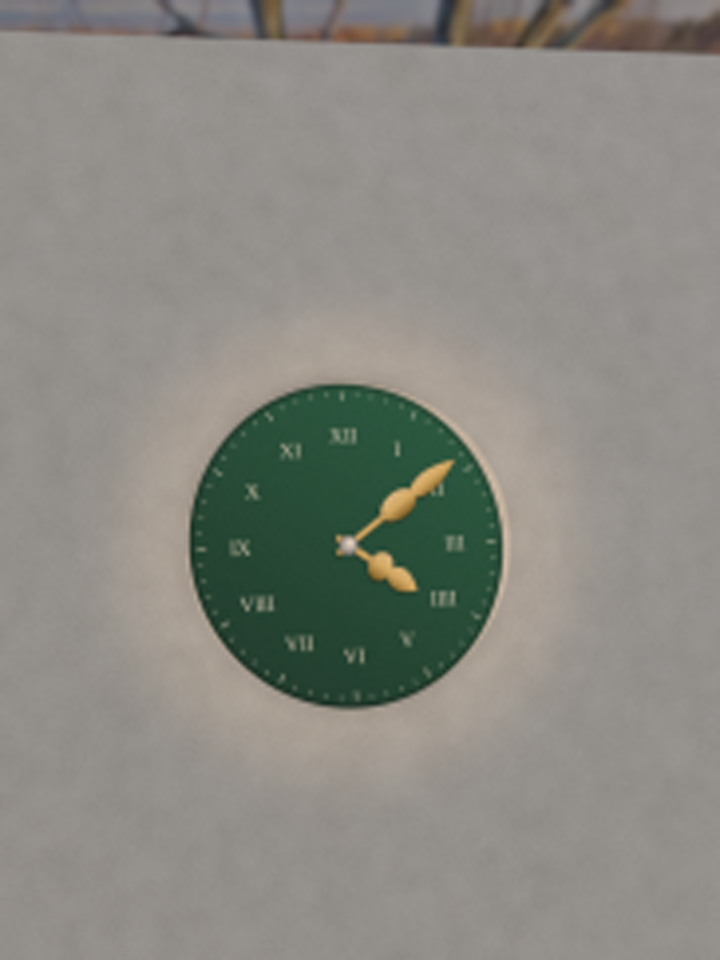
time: 4:09
